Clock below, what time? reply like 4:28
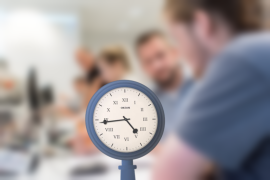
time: 4:44
